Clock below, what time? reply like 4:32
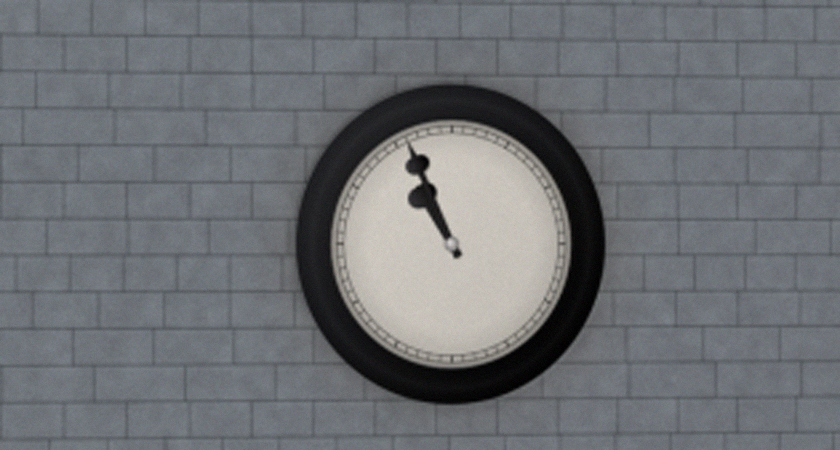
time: 10:56
